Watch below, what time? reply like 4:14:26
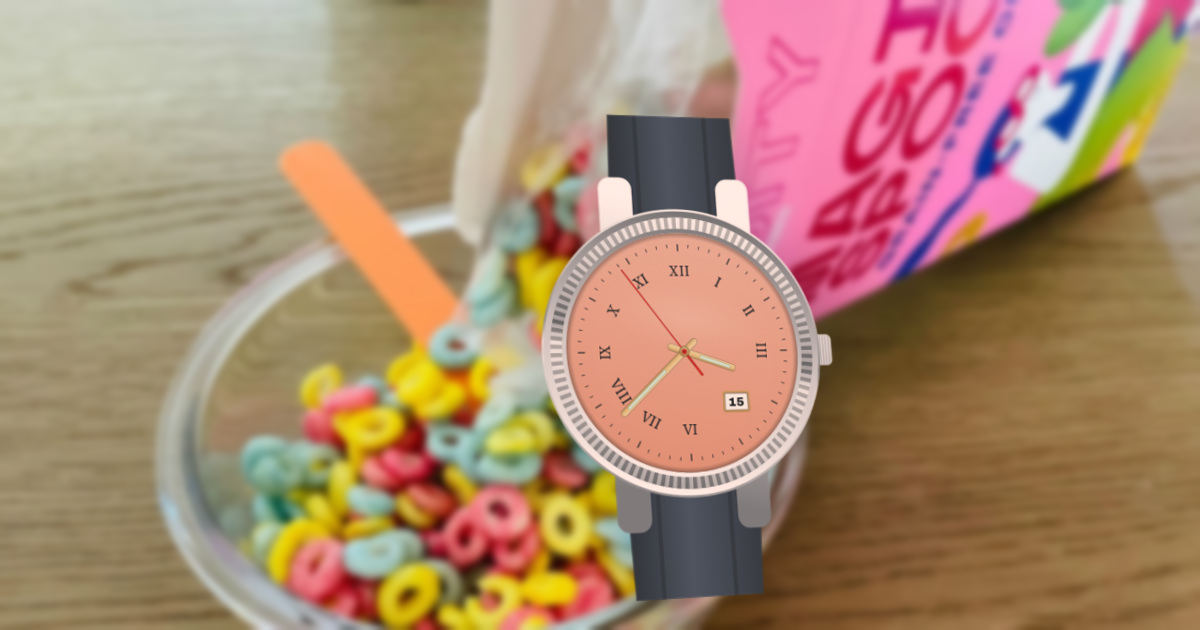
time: 3:37:54
